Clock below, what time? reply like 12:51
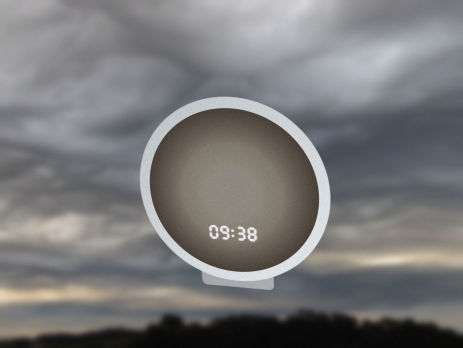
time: 9:38
